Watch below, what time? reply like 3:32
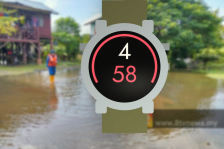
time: 4:58
